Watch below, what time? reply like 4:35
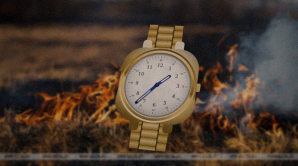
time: 1:37
